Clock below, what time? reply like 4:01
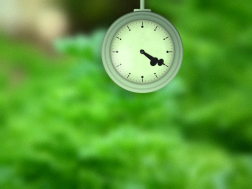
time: 4:20
